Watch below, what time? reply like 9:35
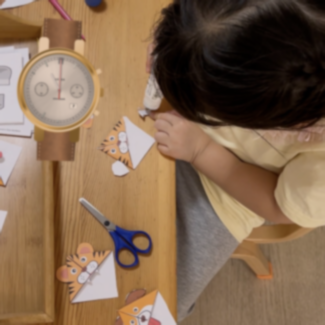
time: 11:00
